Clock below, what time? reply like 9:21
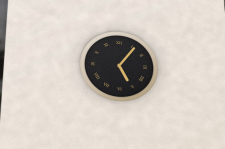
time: 5:06
